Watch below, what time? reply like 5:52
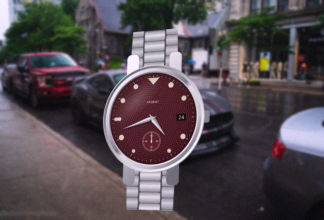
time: 4:42
